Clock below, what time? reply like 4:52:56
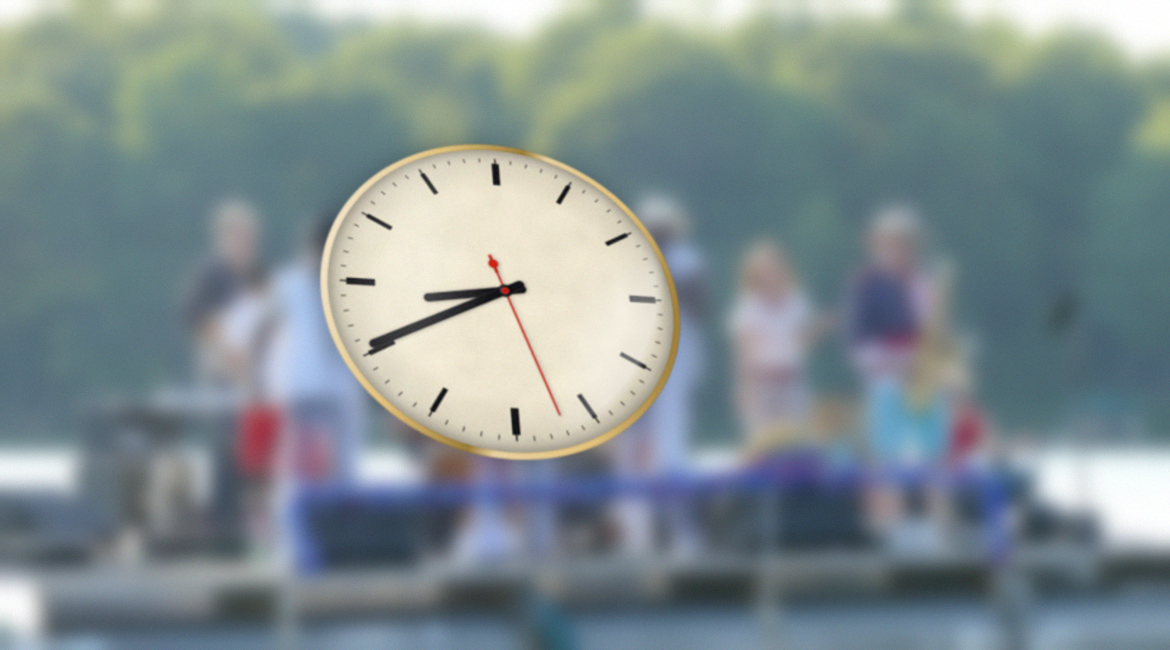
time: 8:40:27
